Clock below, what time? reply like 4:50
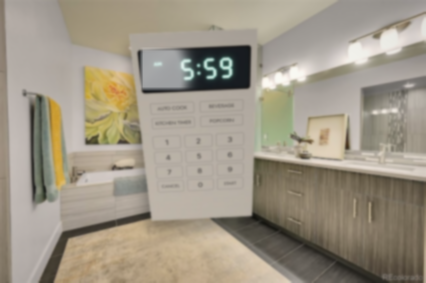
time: 5:59
